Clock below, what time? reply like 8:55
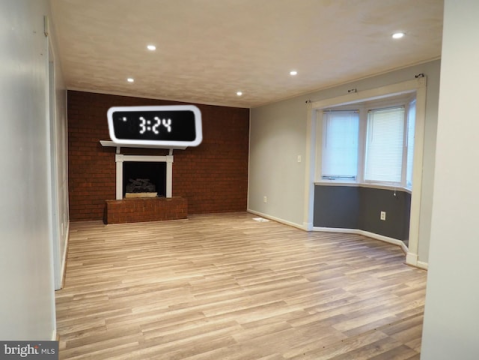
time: 3:24
